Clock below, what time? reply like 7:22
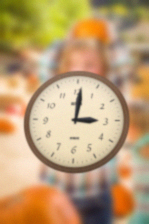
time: 3:01
